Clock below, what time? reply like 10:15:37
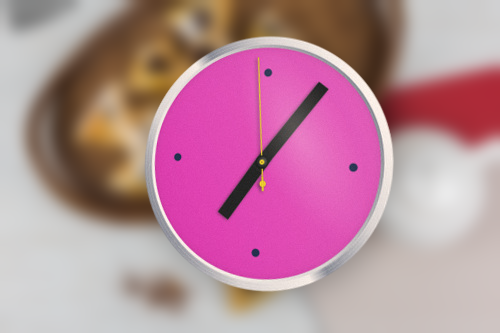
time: 7:05:59
